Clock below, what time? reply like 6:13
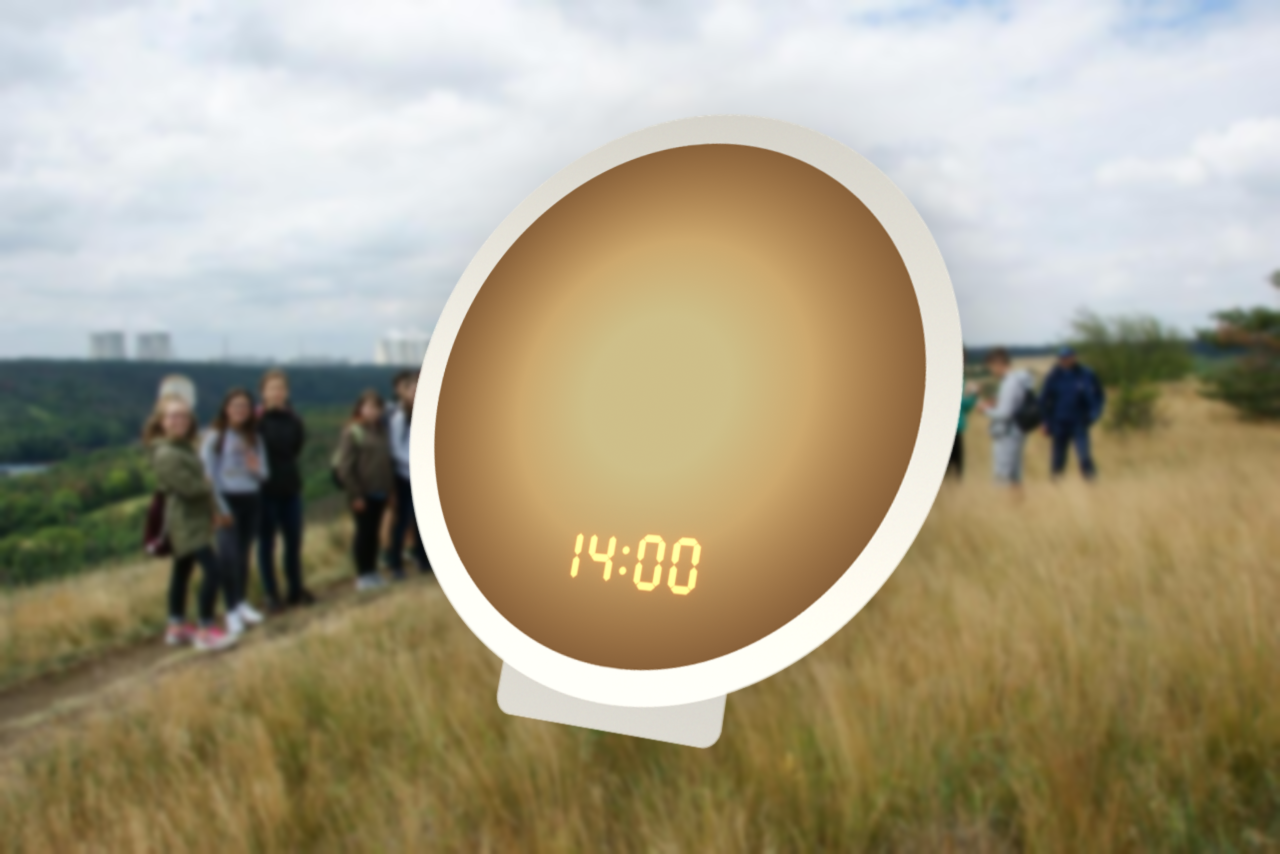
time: 14:00
